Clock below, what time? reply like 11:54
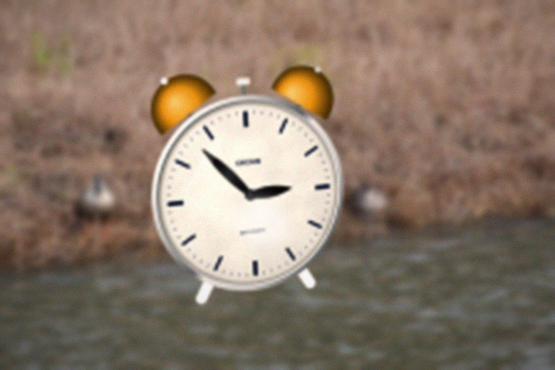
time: 2:53
